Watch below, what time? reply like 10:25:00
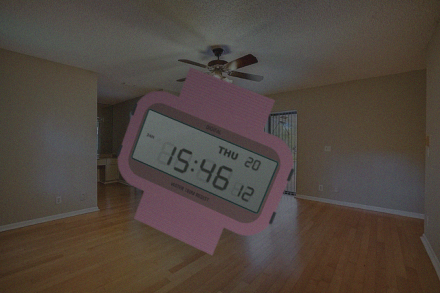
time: 15:46:12
